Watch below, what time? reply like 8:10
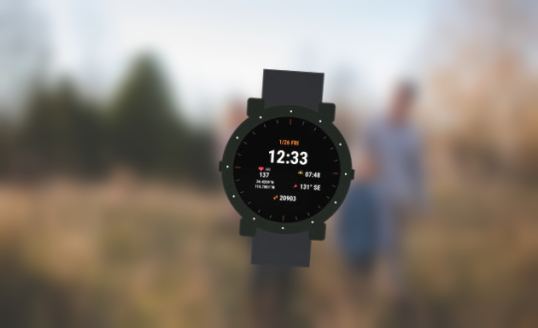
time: 12:33
